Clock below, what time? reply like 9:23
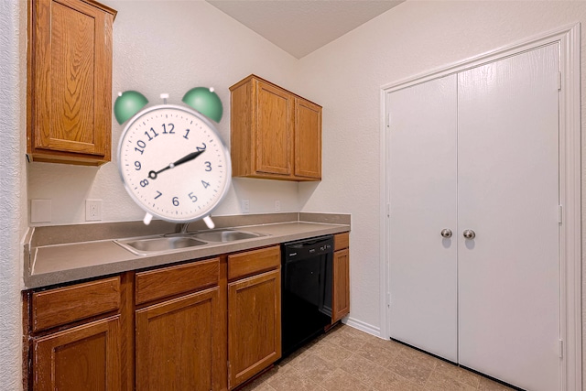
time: 8:11
